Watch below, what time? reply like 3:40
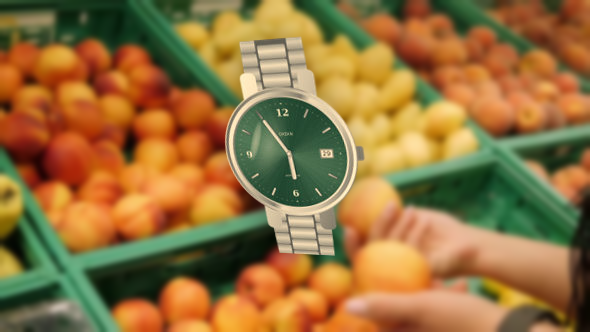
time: 5:55
